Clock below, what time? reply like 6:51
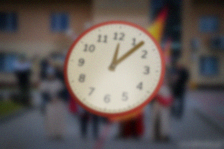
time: 12:07
